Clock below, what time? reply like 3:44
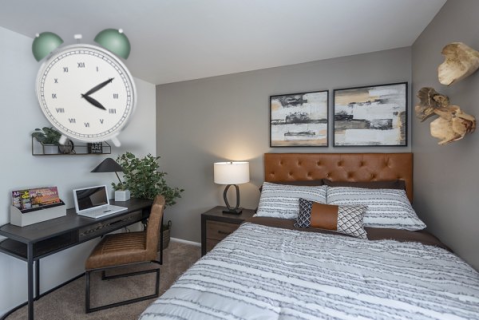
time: 4:10
